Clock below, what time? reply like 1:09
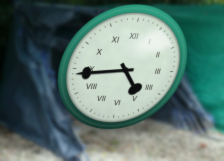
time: 4:44
